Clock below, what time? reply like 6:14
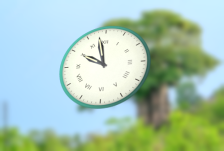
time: 9:58
